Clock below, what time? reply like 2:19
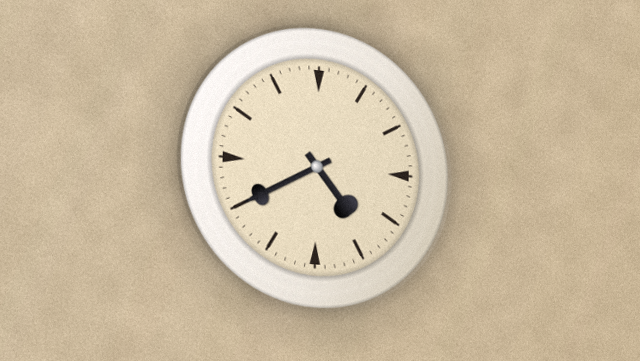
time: 4:40
